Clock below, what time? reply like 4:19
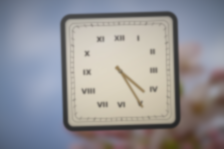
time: 4:25
